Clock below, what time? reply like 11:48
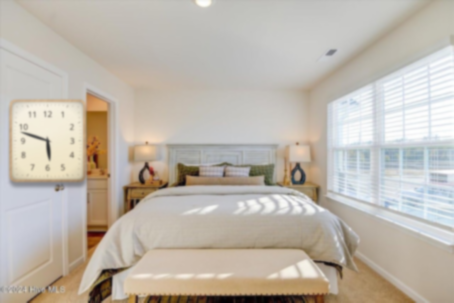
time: 5:48
